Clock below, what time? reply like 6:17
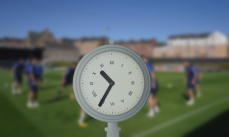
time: 10:35
